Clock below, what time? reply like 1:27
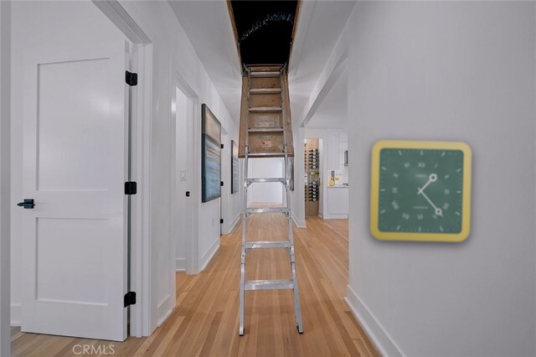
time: 1:23
